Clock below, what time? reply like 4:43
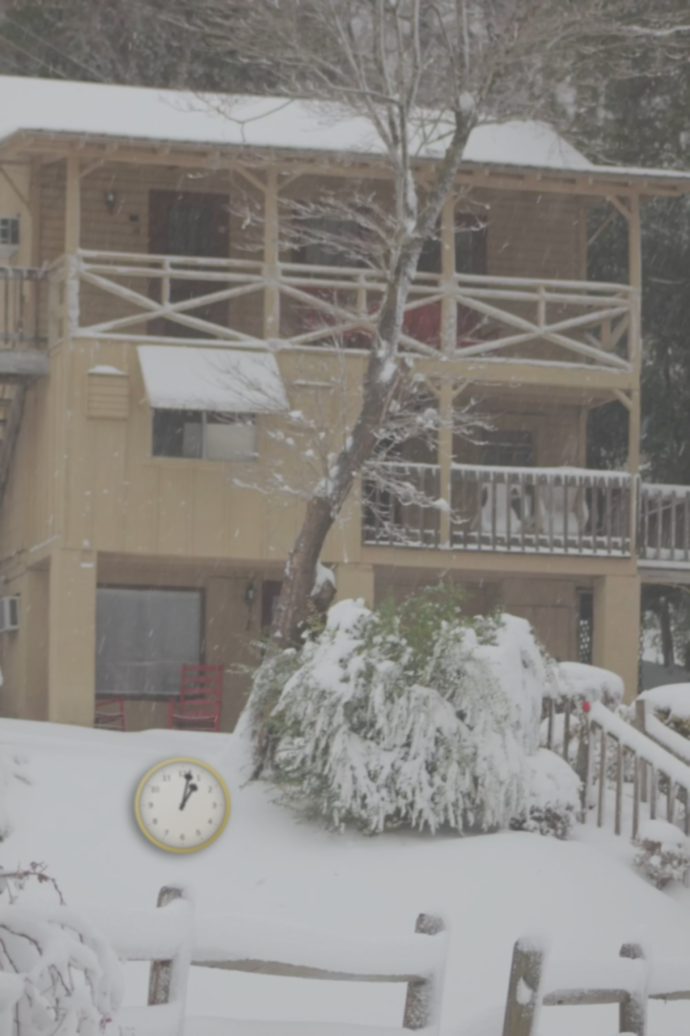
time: 1:02
